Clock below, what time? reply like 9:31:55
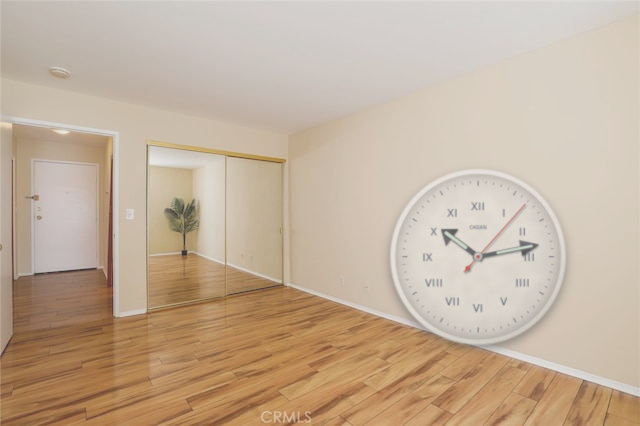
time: 10:13:07
